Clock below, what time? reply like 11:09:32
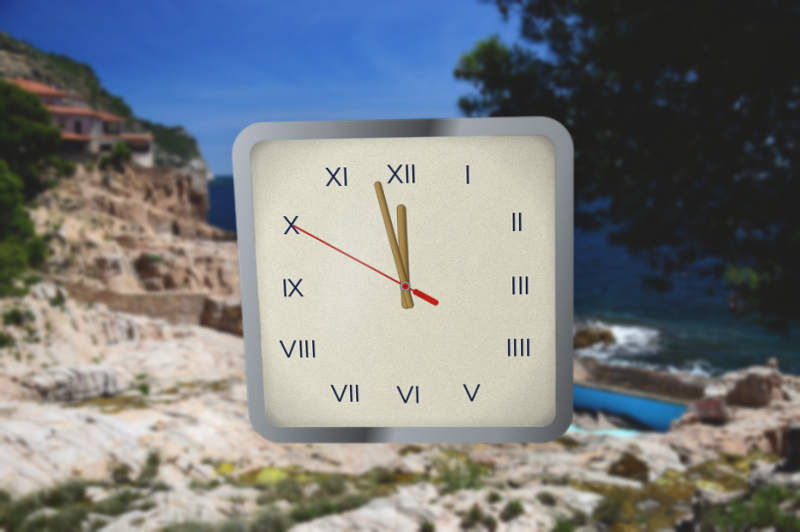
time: 11:57:50
